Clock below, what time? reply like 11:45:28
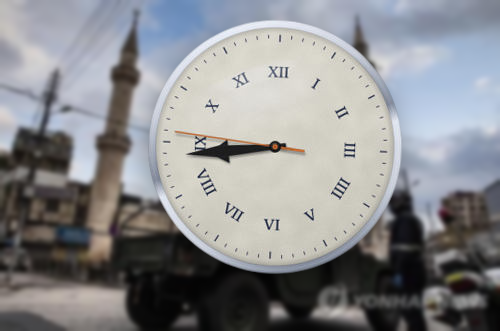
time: 8:43:46
